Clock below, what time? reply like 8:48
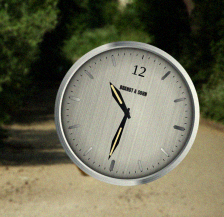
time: 10:31
